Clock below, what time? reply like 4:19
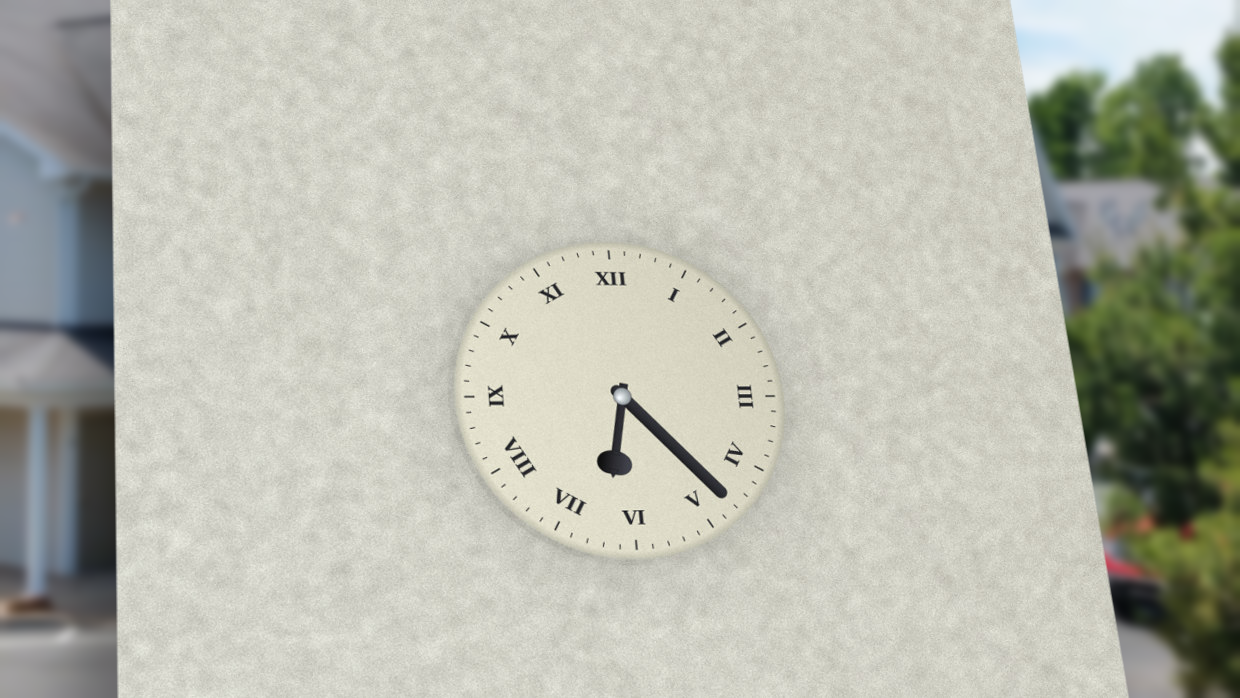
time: 6:23
